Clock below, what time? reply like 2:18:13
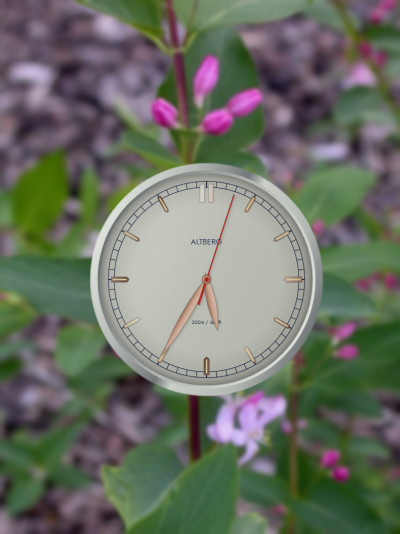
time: 5:35:03
